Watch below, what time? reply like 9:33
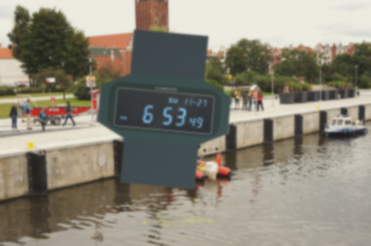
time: 6:53
